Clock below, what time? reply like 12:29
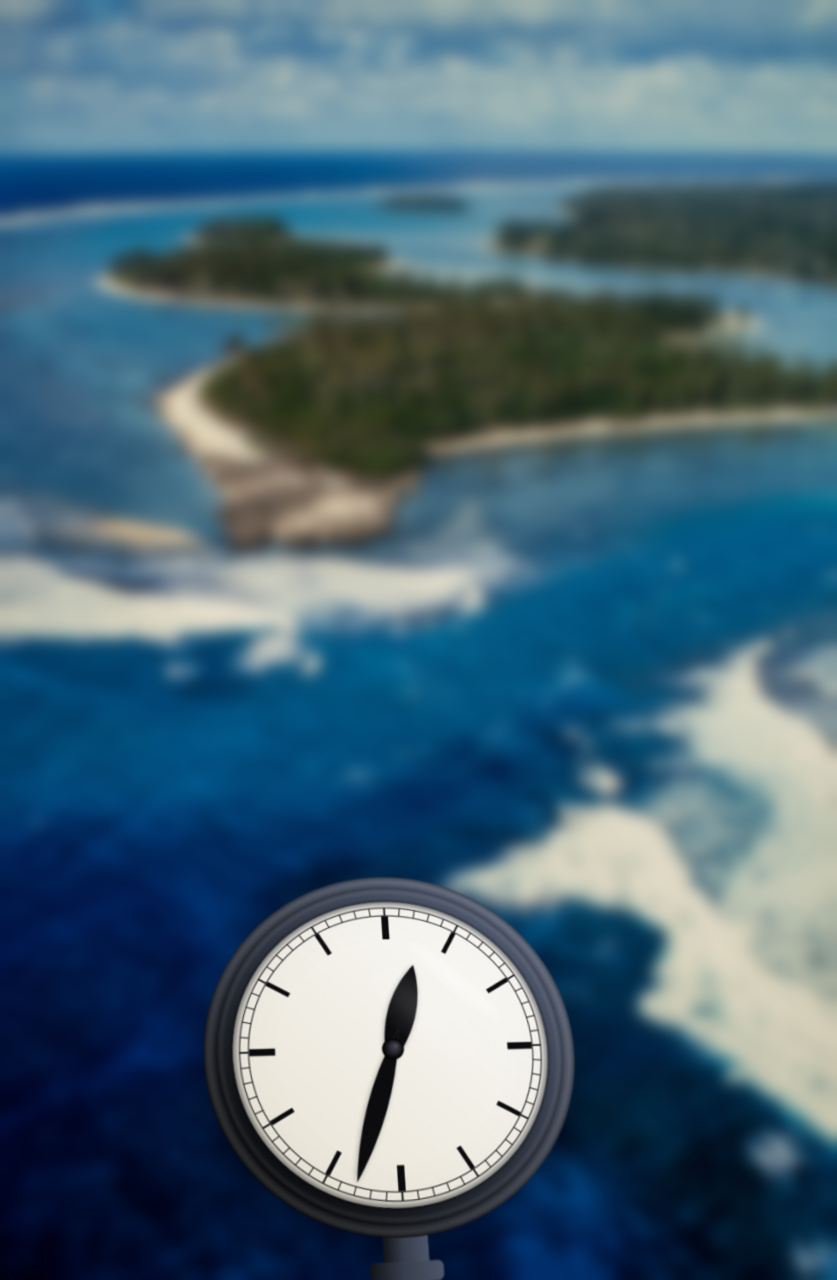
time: 12:33
